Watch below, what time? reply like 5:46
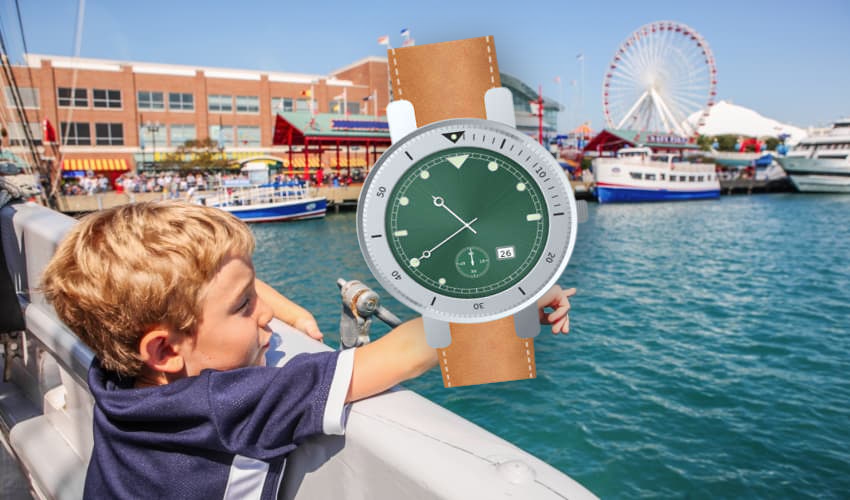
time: 10:40
